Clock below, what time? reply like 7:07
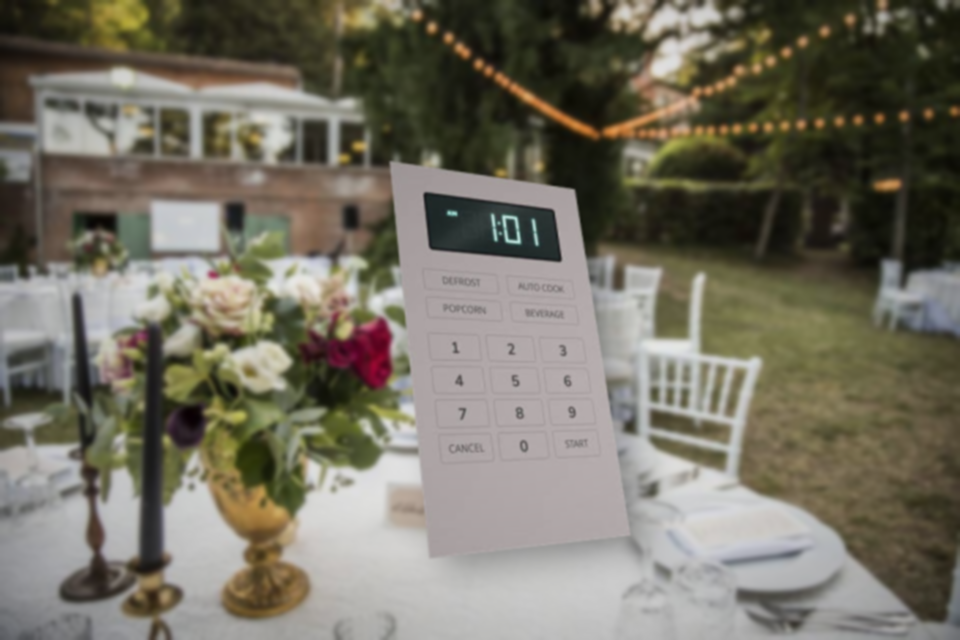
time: 1:01
